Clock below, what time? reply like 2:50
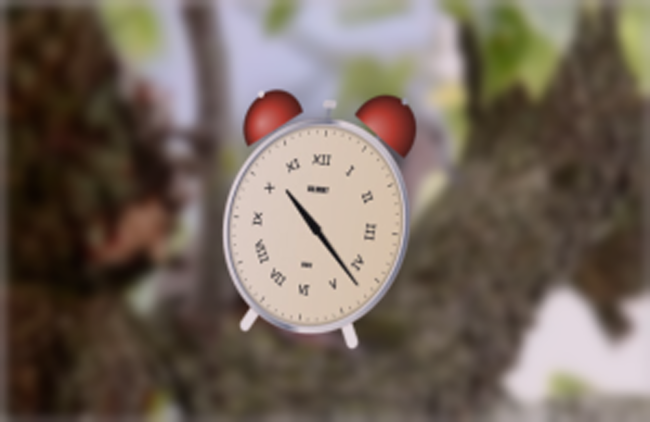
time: 10:22
